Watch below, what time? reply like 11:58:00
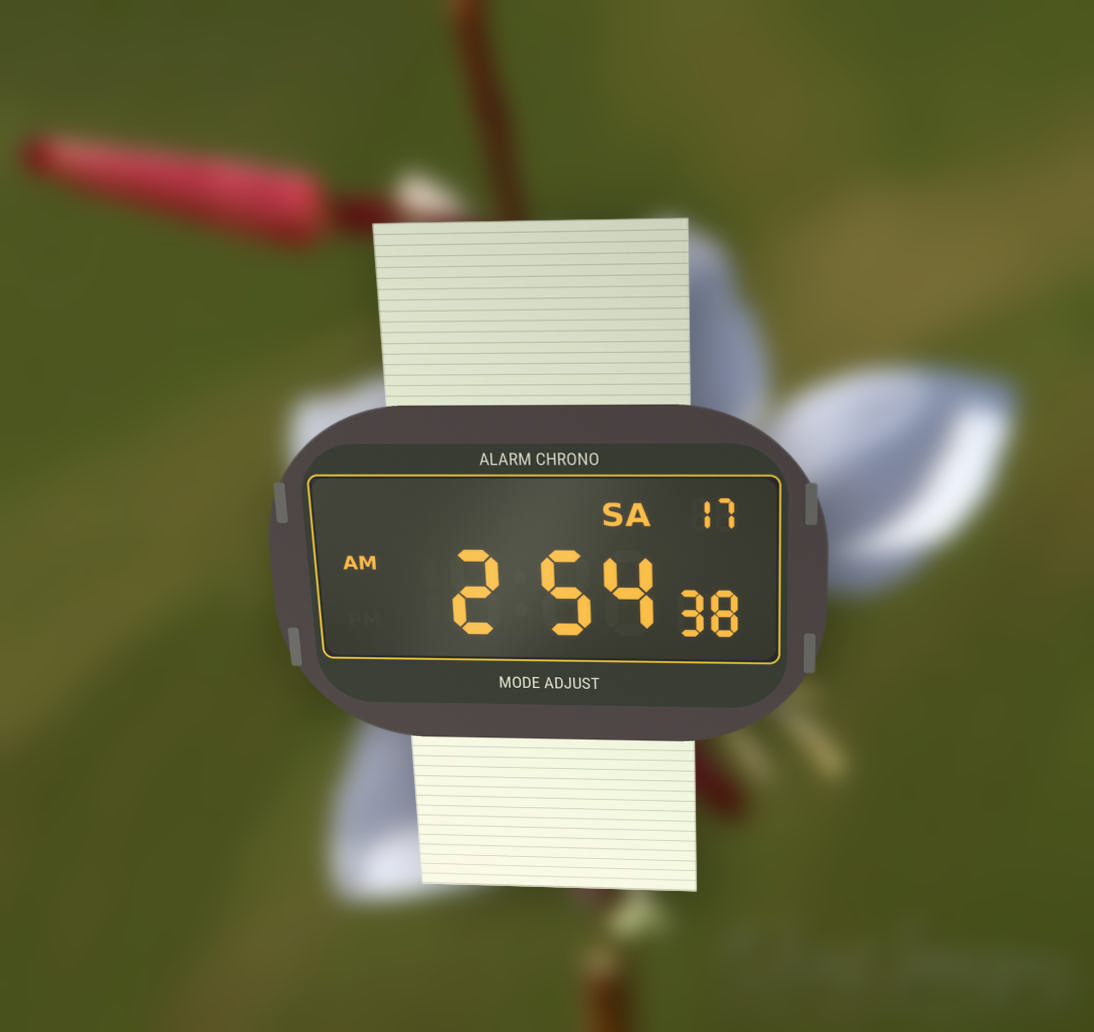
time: 2:54:38
